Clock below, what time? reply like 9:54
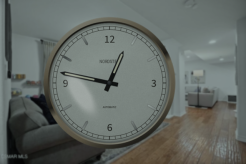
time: 12:47
